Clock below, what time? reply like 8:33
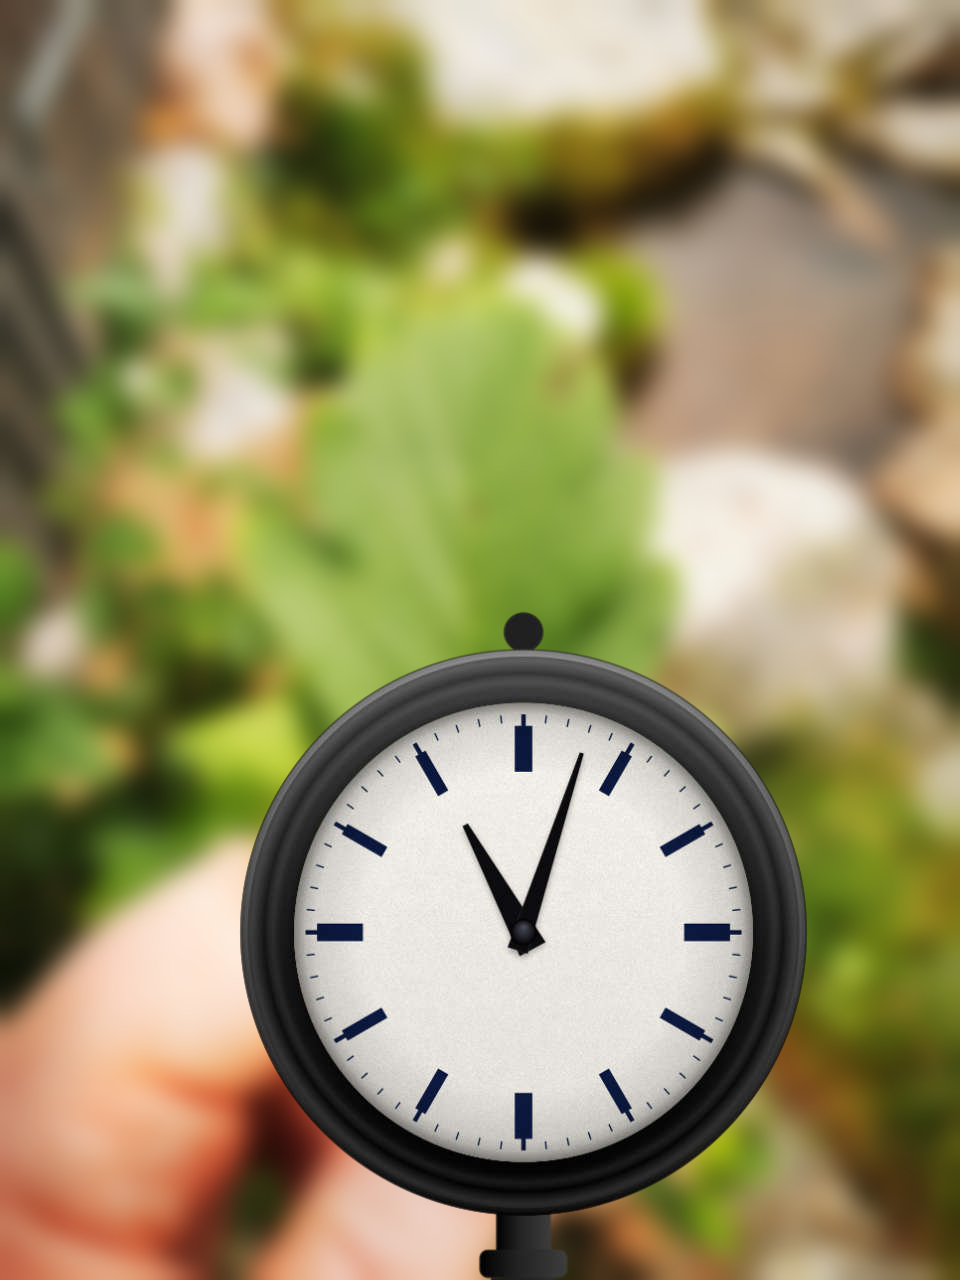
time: 11:03
